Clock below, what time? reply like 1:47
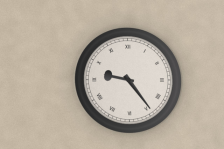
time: 9:24
